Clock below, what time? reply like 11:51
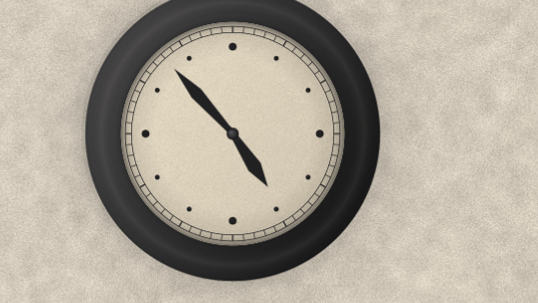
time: 4:53
